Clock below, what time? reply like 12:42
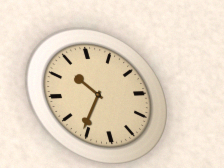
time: 10:36
